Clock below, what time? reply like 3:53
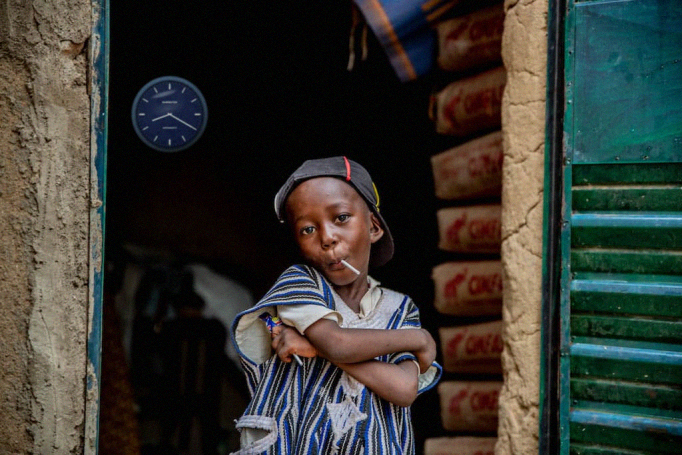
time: 8:20
